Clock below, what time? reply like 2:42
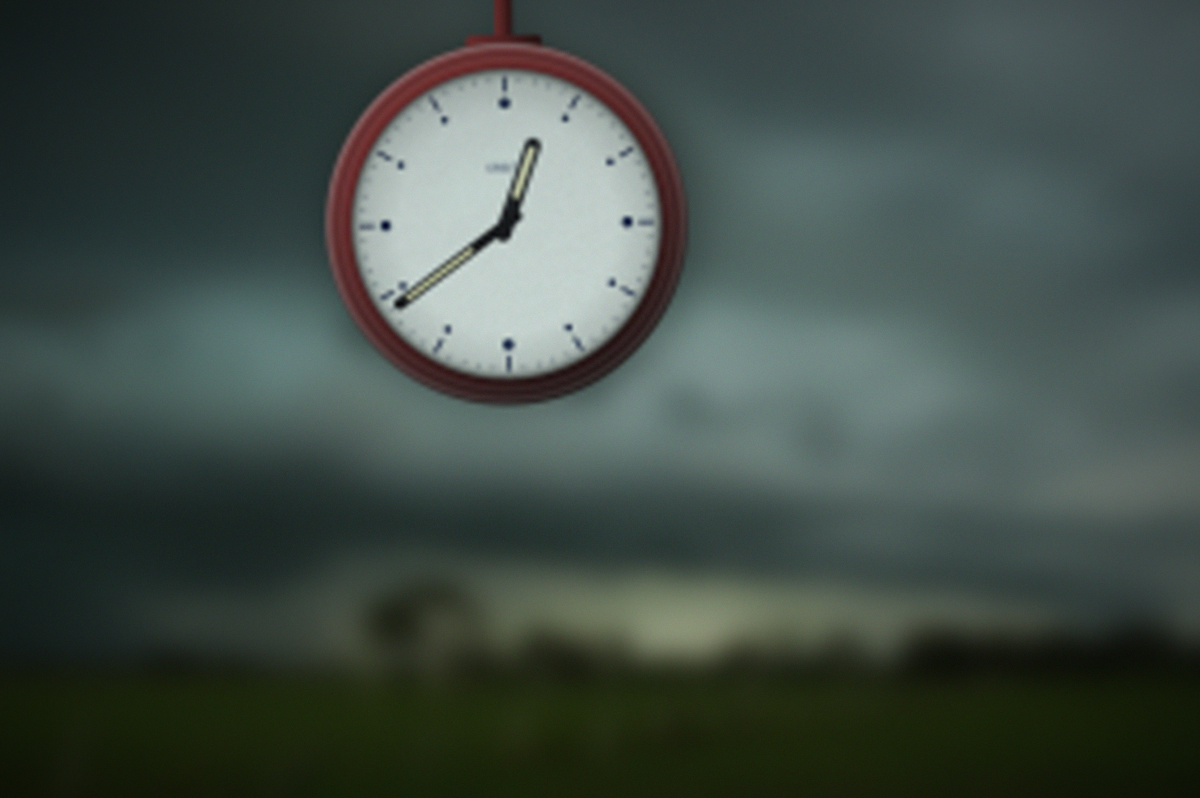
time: 12:39
